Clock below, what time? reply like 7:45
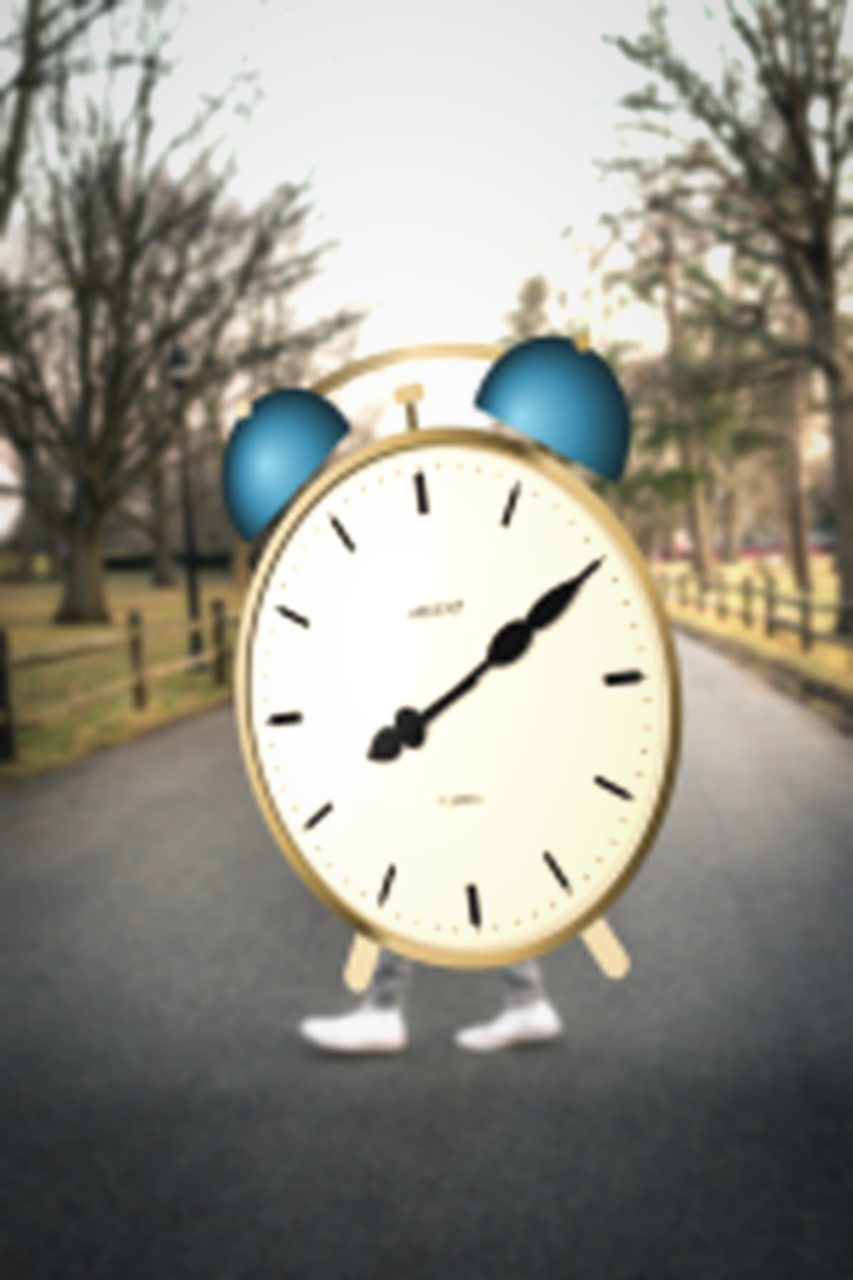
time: 8:10
